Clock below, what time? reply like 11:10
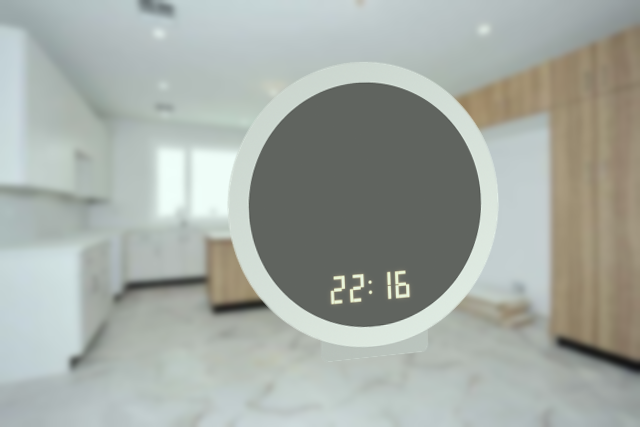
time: 22:16
